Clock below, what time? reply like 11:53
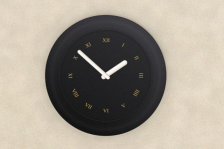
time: 1:52
